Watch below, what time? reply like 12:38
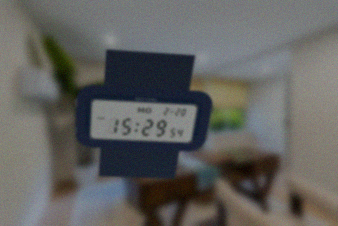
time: 15:29
